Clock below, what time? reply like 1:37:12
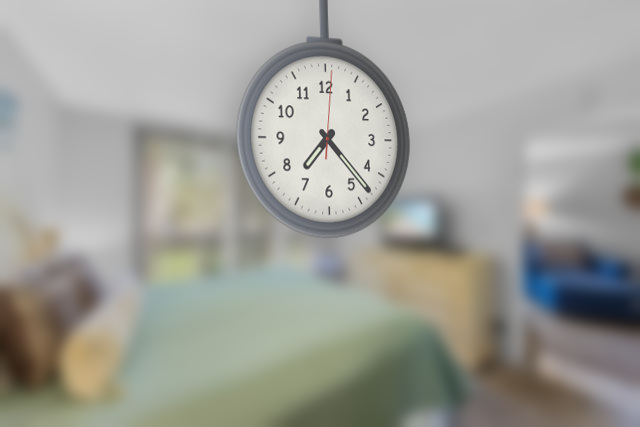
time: 7:23:01
